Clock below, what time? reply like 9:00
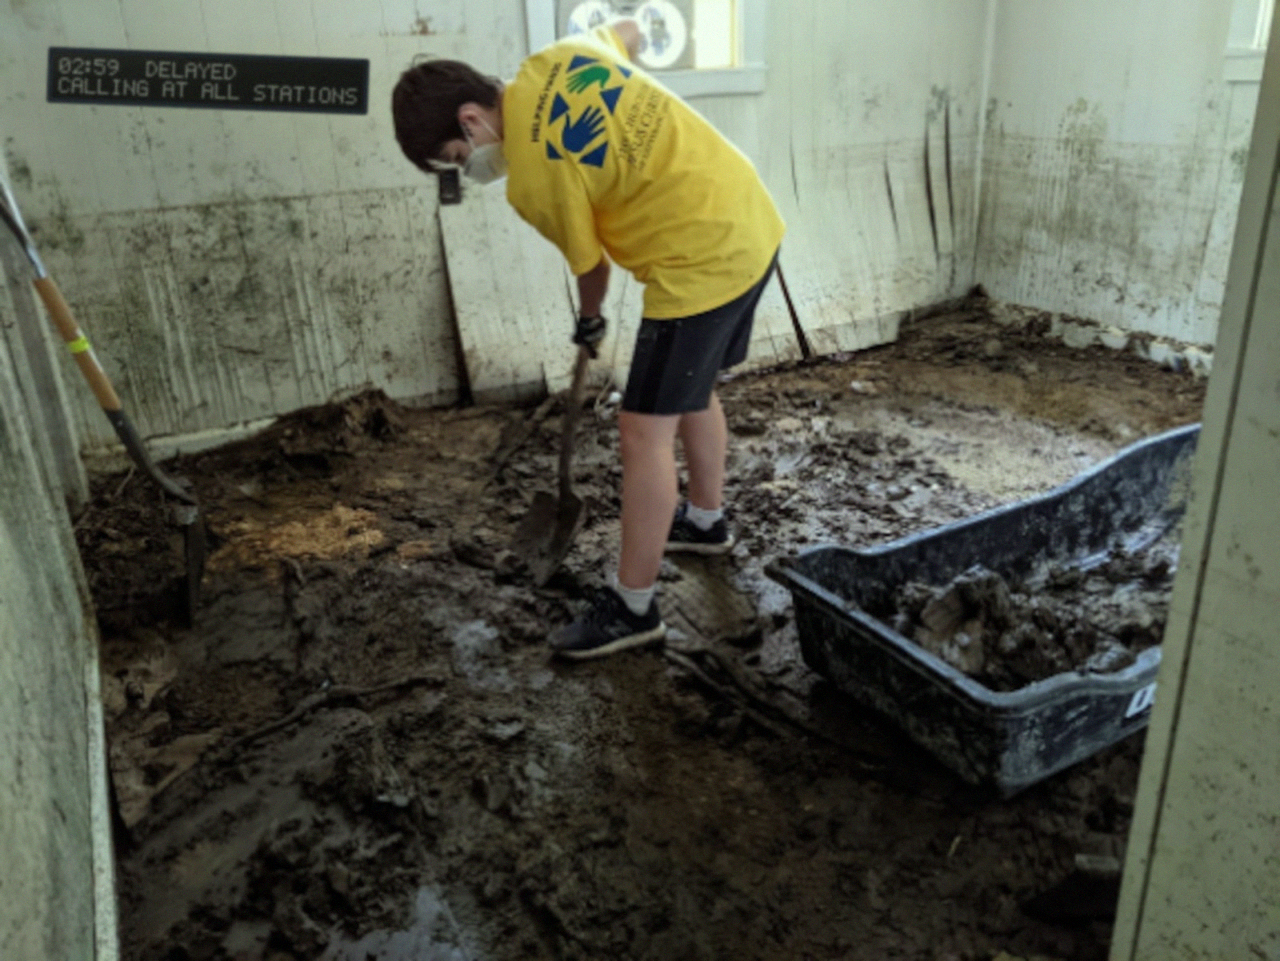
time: 2:59
